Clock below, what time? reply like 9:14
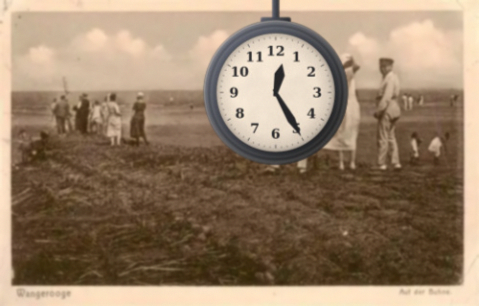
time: 12:25
